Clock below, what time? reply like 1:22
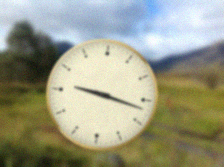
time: 9:17
